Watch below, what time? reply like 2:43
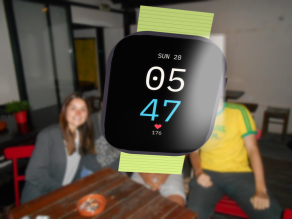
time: 5:47
